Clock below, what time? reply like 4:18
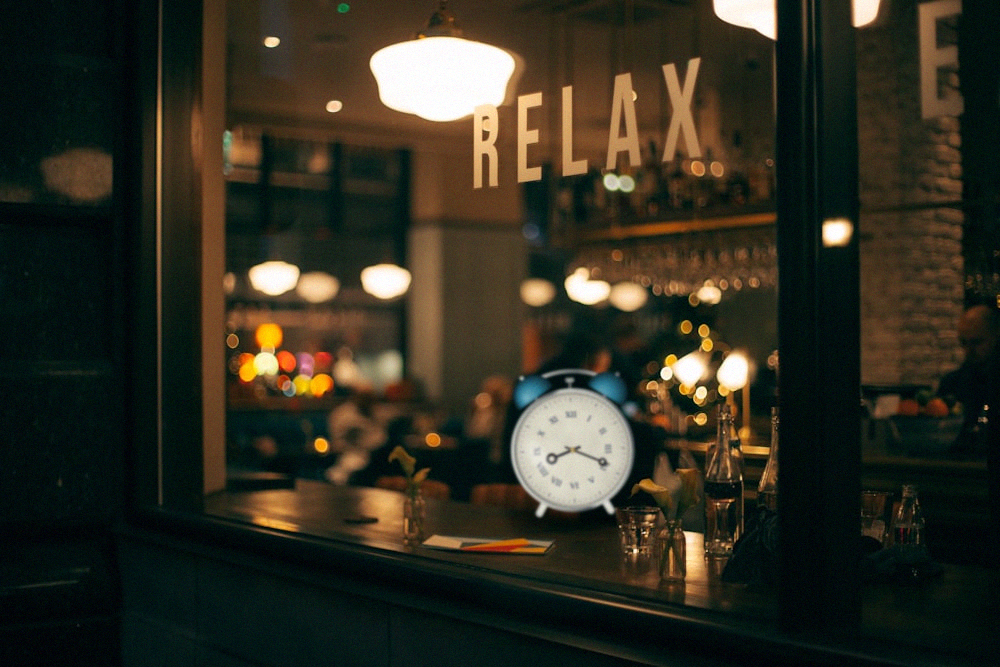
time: 8:19
